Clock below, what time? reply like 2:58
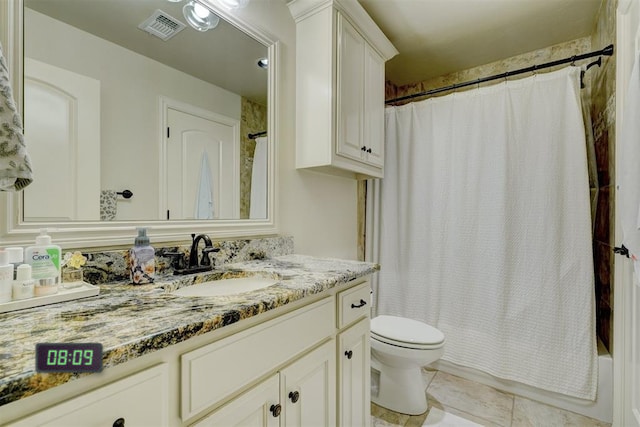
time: 8:09
